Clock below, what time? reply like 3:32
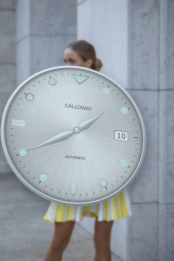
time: 1:40
